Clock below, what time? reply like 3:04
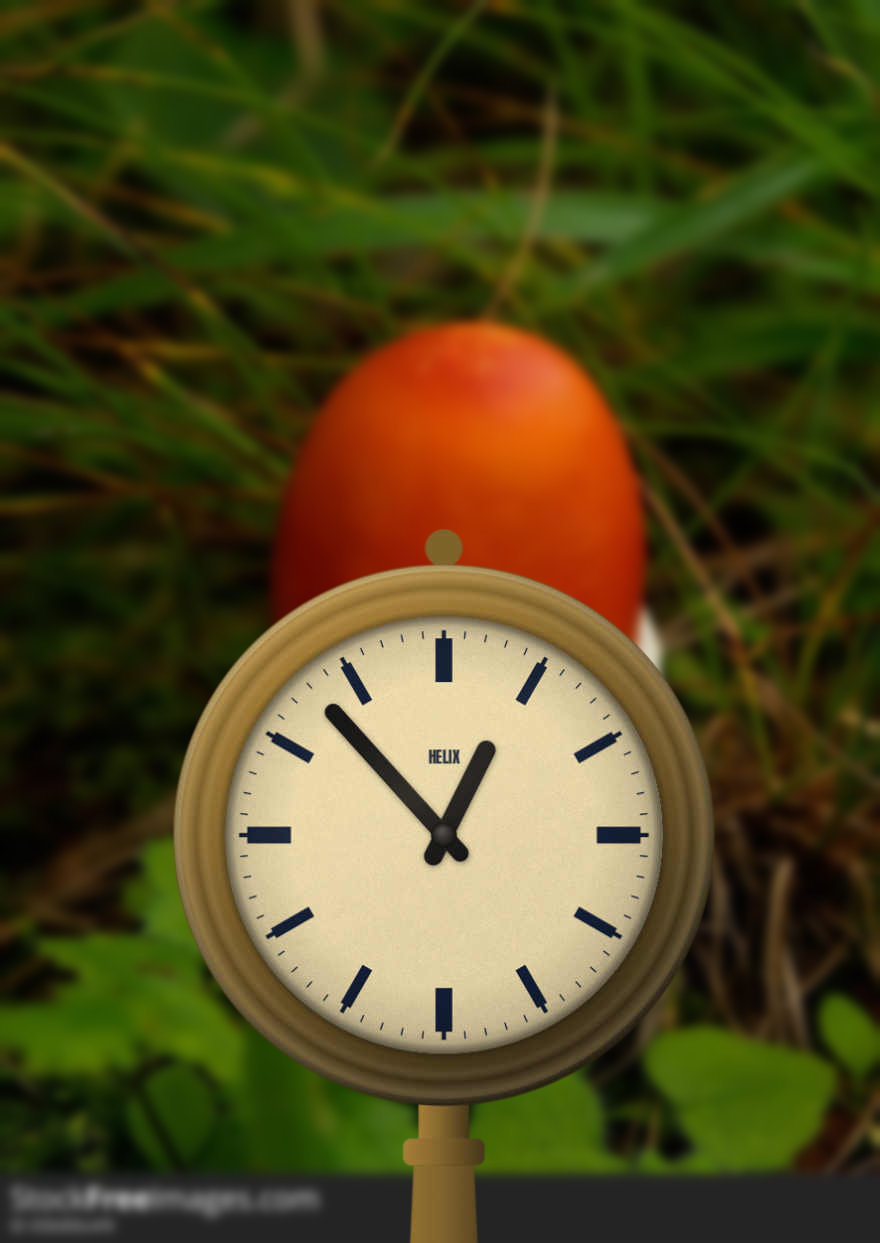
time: 12:53
